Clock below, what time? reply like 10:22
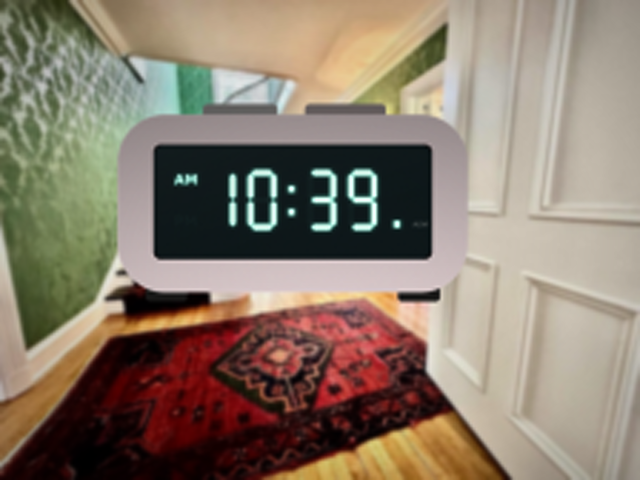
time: 10:39
